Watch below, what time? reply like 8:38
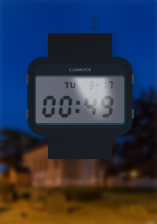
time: 0:49
